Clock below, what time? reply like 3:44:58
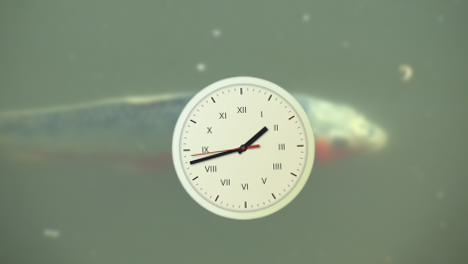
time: 1:42:44
